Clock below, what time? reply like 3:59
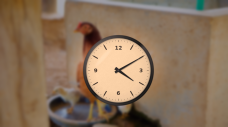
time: 4:10
